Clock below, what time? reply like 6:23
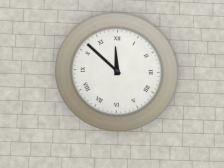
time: 11:52
